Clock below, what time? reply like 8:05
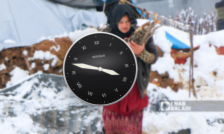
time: 3:48
